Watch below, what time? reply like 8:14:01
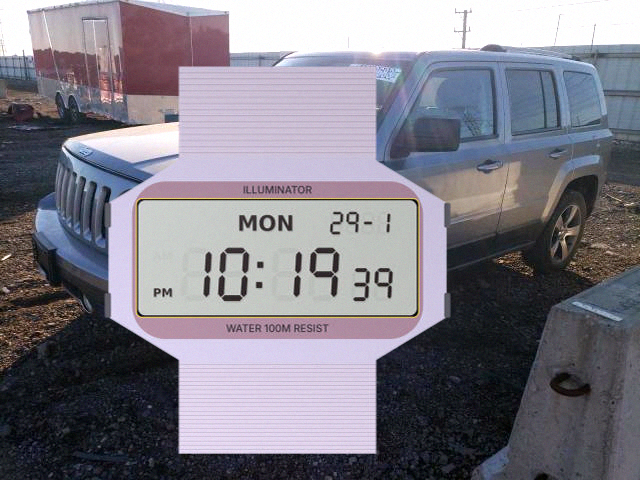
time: 10:19:39
